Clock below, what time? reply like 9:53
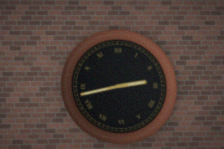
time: 2:43
